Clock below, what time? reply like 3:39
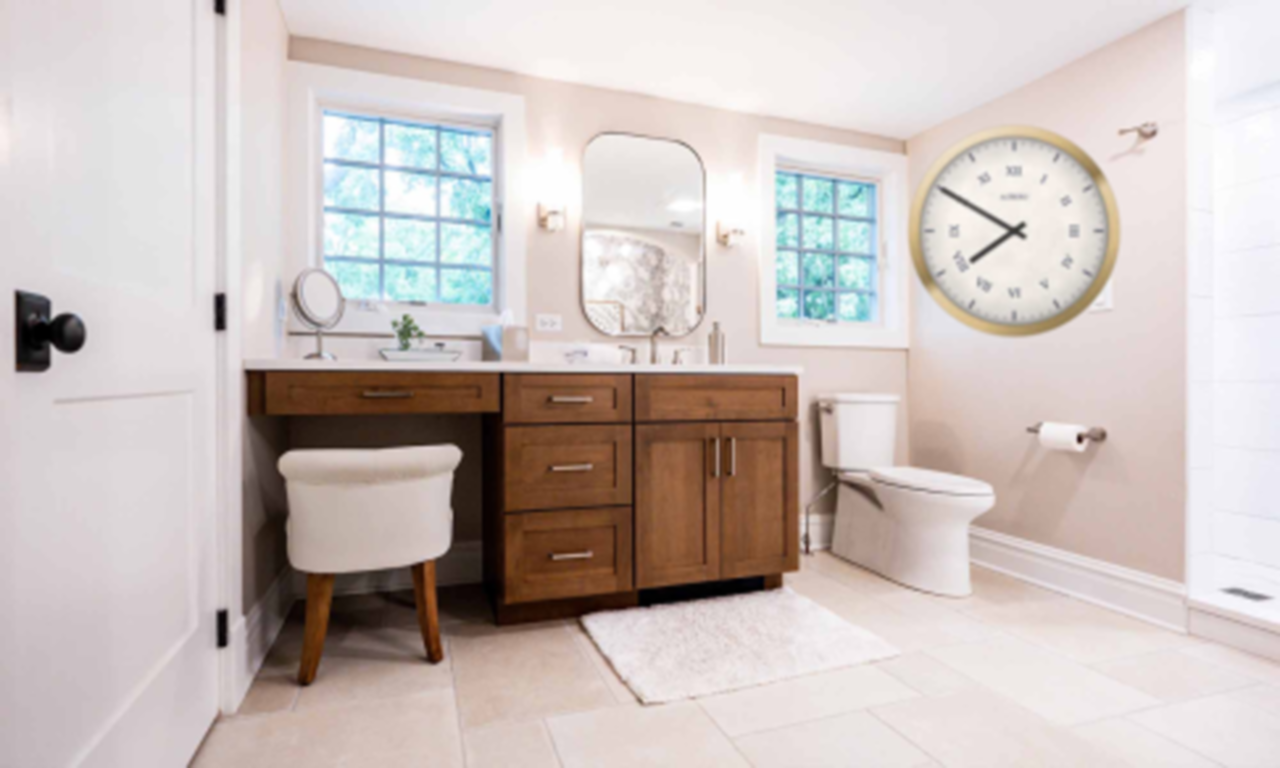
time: 7:50
